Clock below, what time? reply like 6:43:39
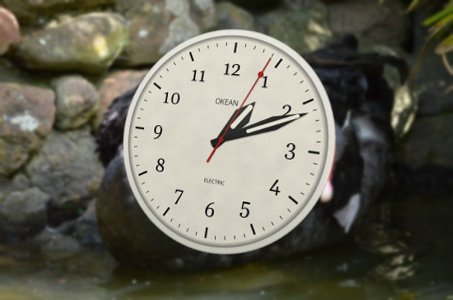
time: 1:11:04
